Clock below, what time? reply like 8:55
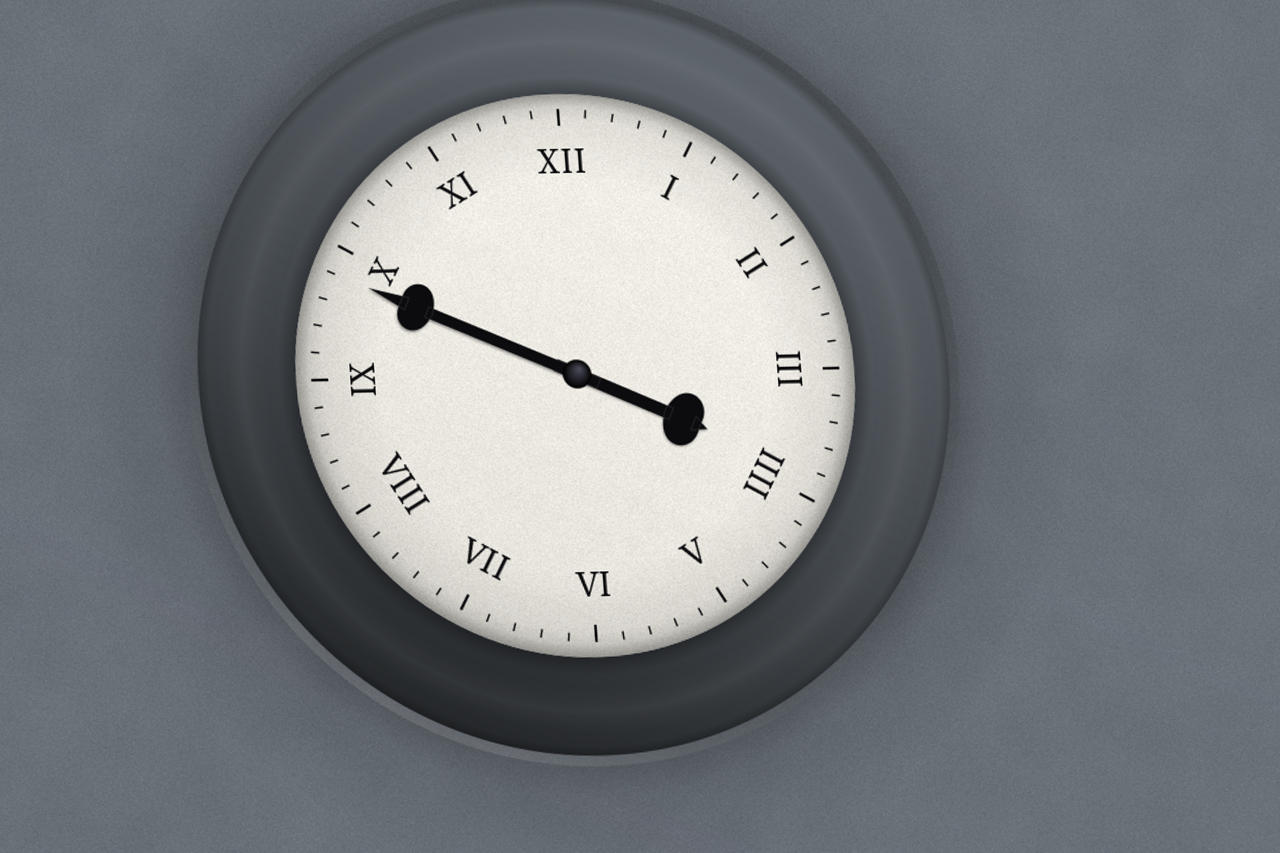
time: 3:49
